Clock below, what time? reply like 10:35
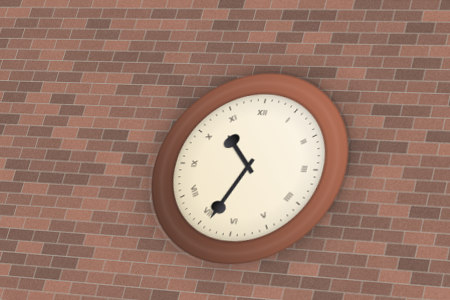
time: 10:34
